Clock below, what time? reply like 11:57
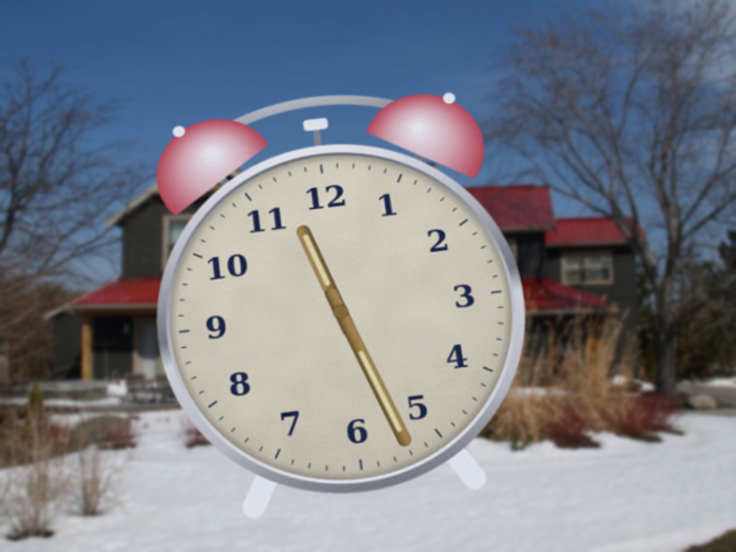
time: 11:27
